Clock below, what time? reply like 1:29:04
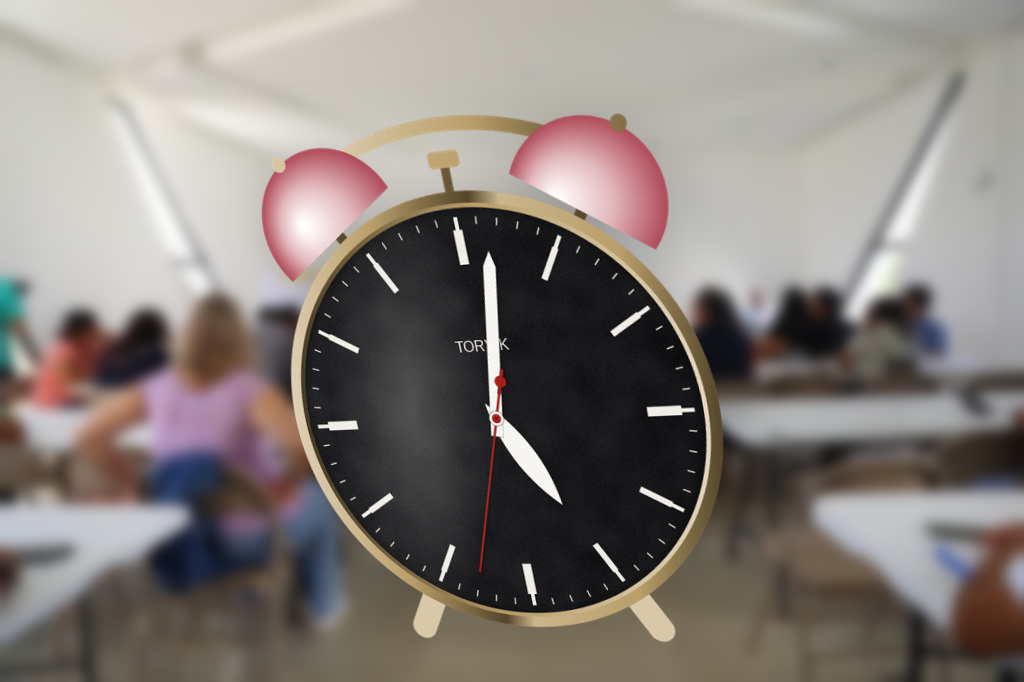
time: 5:01:33
